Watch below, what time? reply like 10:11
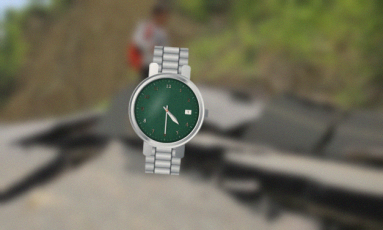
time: 4:30
